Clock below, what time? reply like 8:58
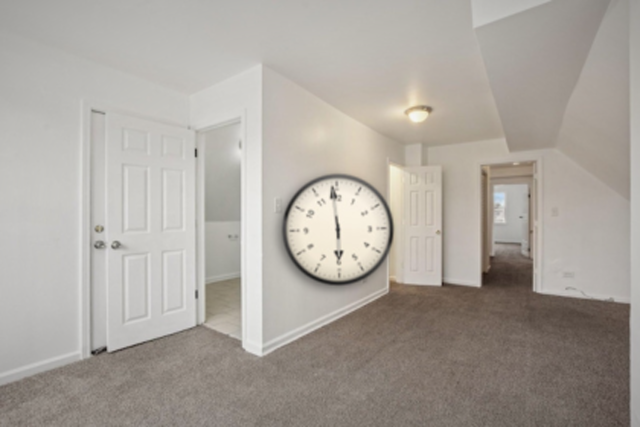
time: 5:59
